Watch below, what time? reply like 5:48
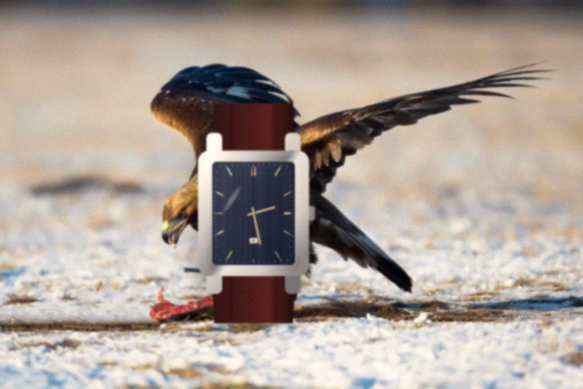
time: 2:28
